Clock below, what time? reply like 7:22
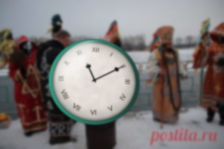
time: 11:10
